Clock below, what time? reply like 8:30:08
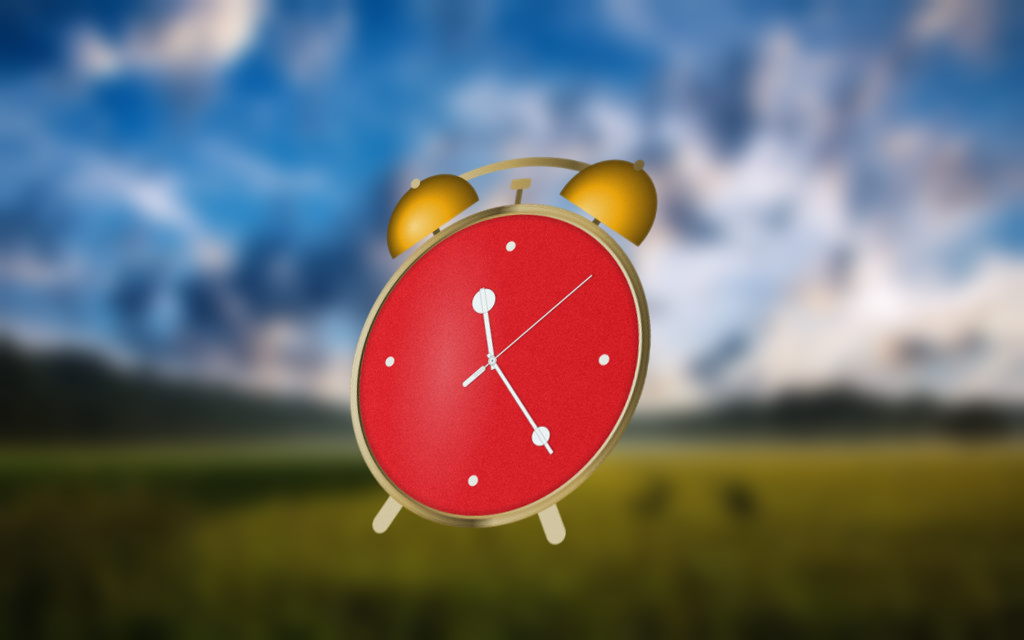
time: 11:23:08
